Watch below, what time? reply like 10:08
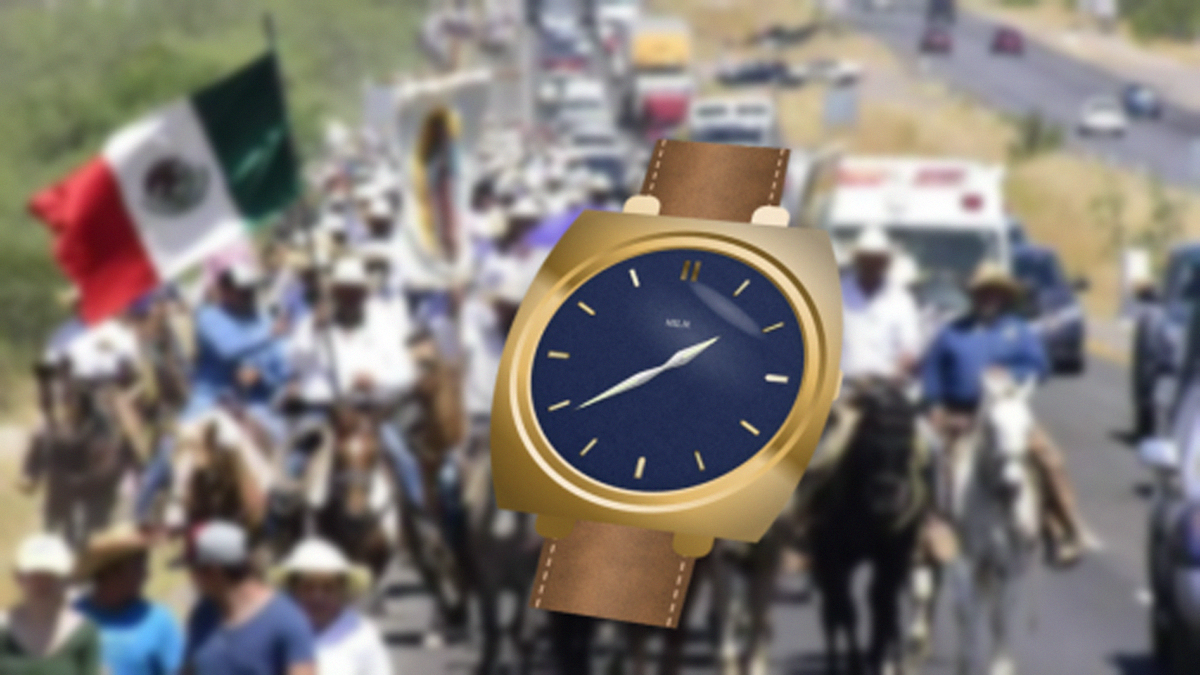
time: 1:39
